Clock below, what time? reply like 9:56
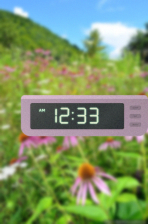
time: 12:33
